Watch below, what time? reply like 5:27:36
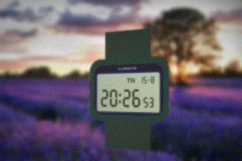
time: 20:26:53
